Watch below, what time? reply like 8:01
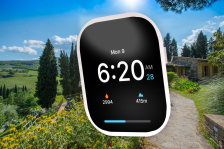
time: 6:20
